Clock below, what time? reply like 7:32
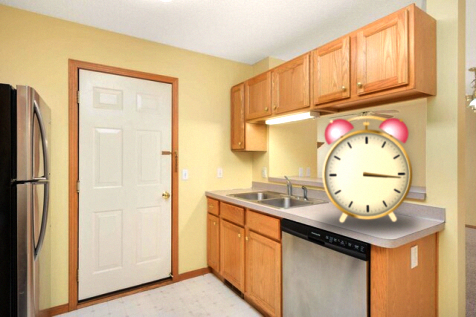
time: 3:16
